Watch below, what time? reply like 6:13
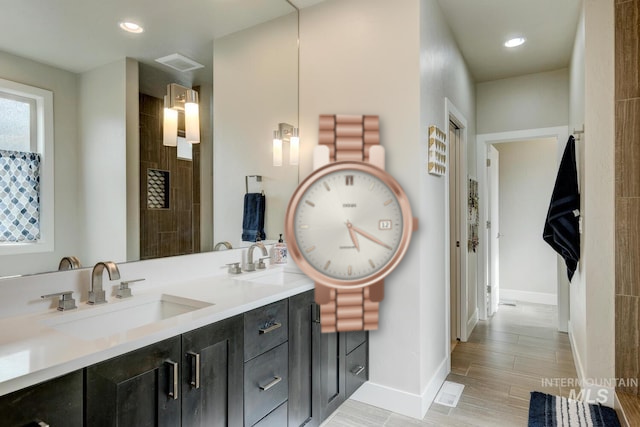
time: 5:20
